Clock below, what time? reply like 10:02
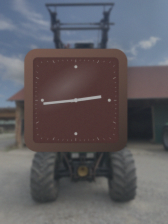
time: 2:44
